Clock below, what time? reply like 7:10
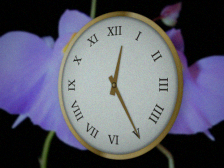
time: 12:25
